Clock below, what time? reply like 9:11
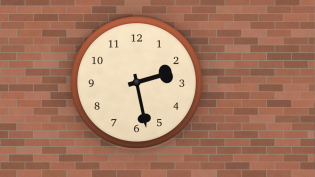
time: 2:28
